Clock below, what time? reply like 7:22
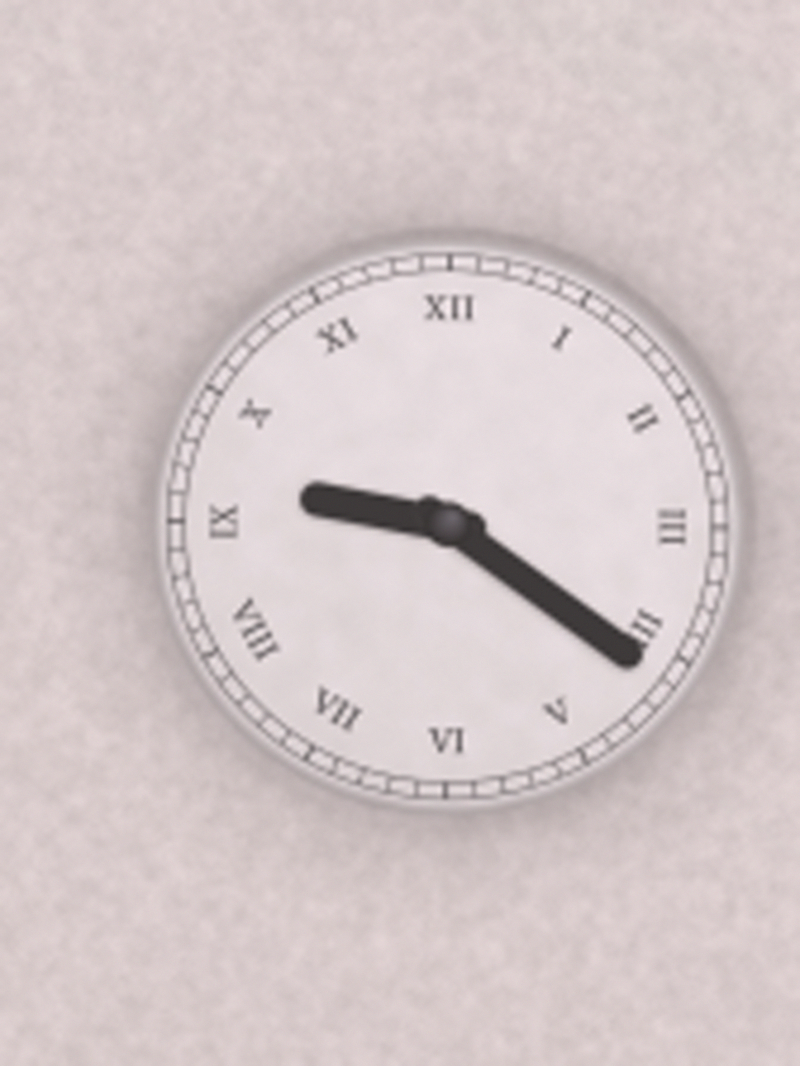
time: 9:21
